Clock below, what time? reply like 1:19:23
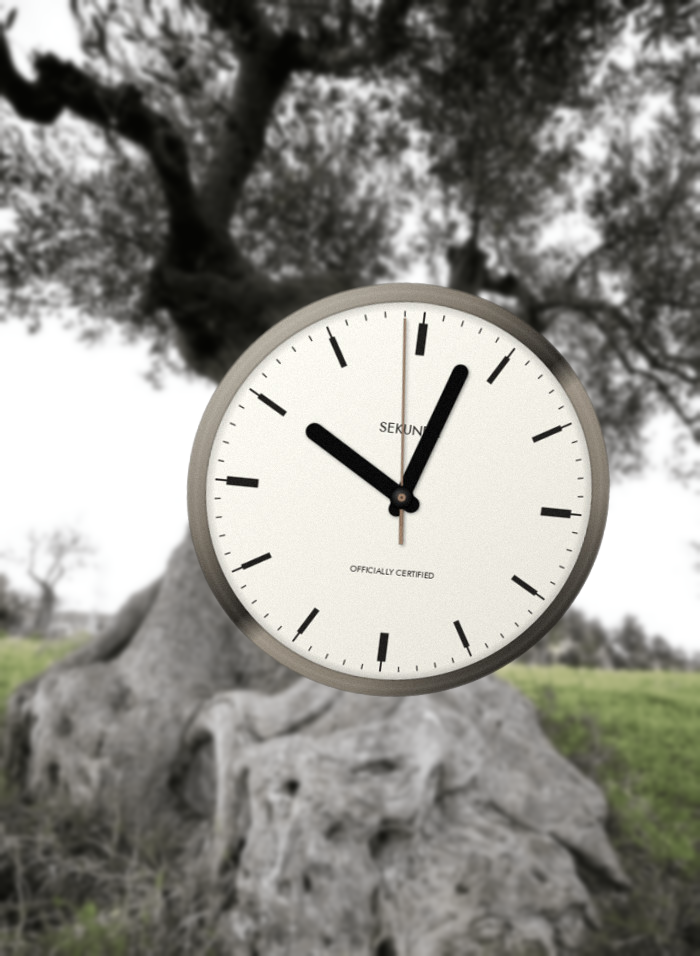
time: 10:02:59
